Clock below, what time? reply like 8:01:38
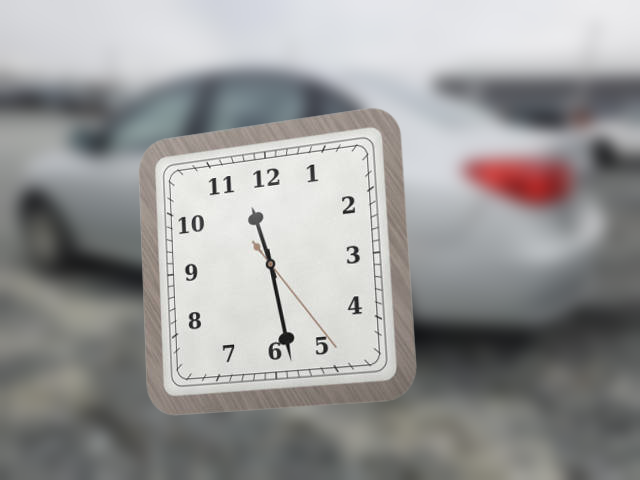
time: 11:28:24
